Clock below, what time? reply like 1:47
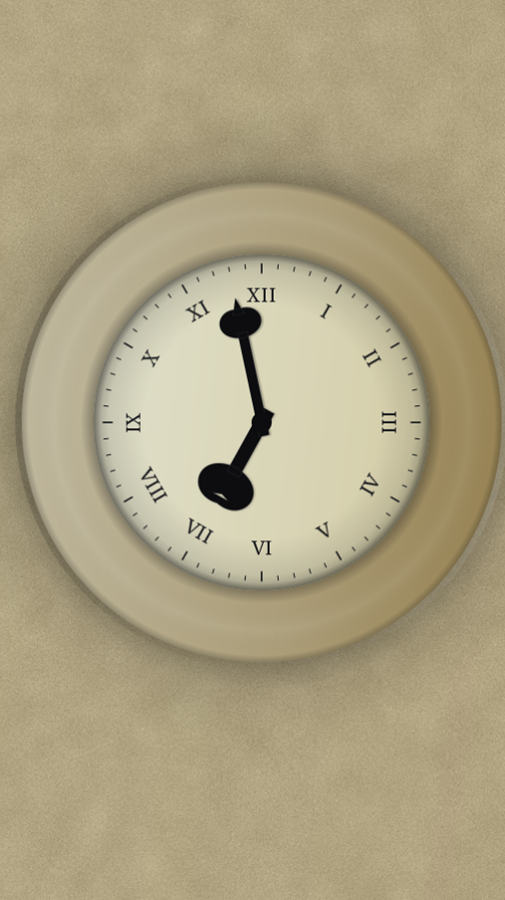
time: 6:58
